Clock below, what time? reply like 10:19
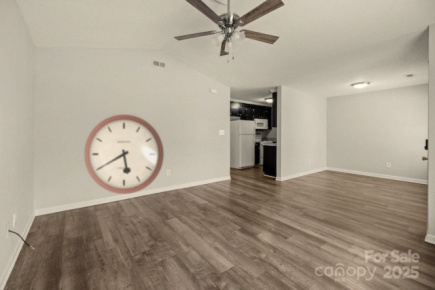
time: 5:40
